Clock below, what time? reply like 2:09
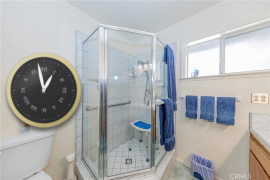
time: 12:58
